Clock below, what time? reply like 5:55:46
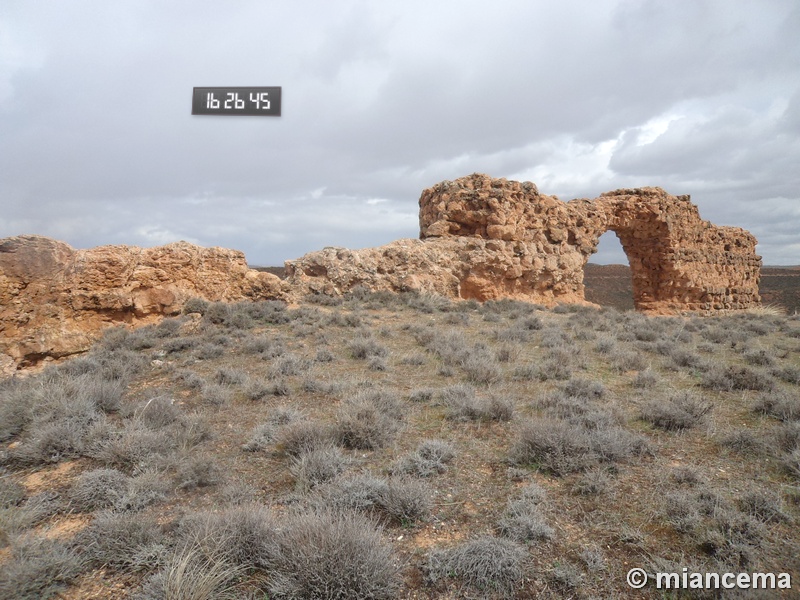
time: 16:26:45
